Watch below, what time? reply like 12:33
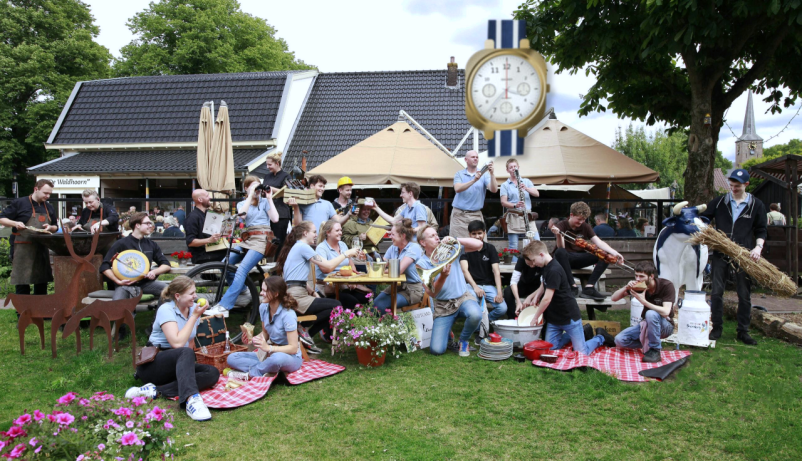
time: 3:37
